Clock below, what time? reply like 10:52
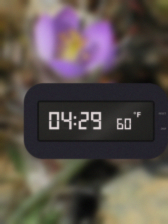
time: 4:29
